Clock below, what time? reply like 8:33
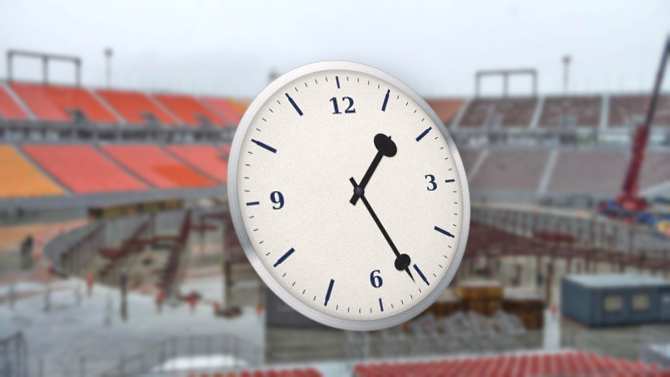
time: 1:26
